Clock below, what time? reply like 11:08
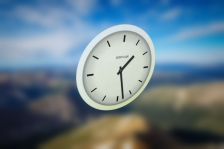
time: 1:28
